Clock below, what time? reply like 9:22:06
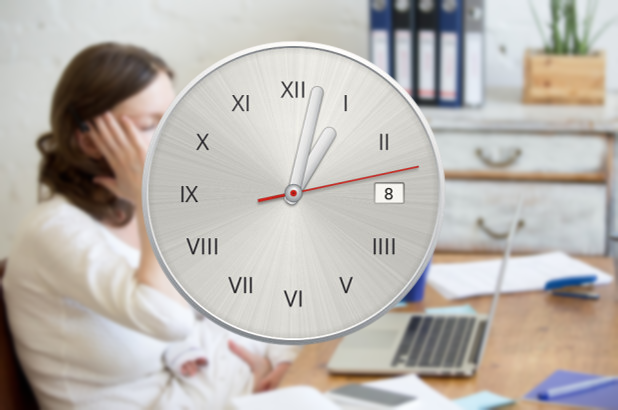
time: 1:02:13
